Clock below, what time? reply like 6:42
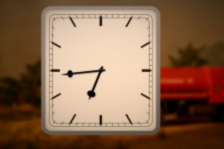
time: 6:44
